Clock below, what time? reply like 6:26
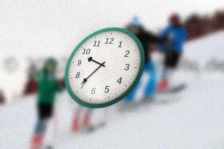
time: 9:36
